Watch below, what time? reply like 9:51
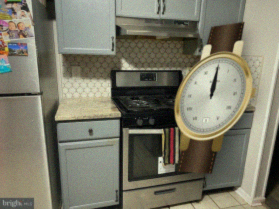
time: 12:00
